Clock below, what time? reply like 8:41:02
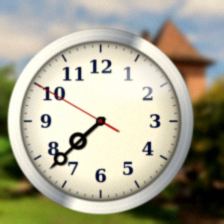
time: 7:37:50
